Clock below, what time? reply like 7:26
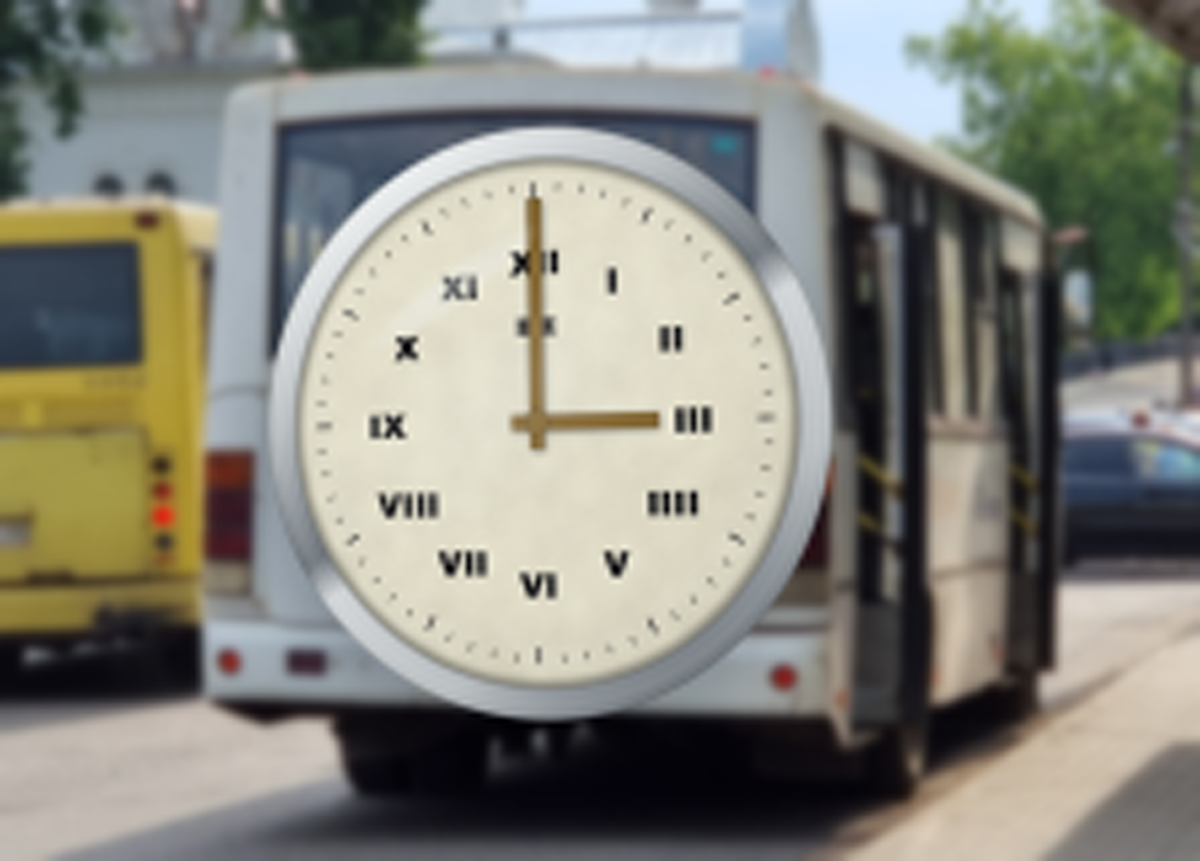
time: 3:00
